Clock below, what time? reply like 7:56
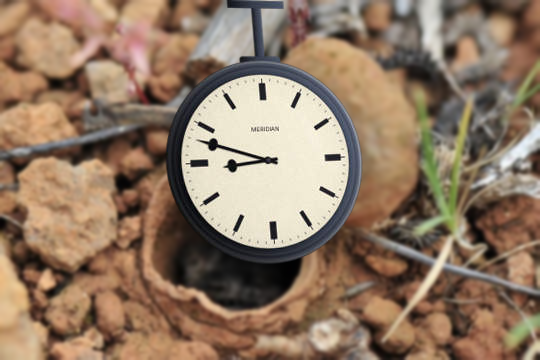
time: 8:48
